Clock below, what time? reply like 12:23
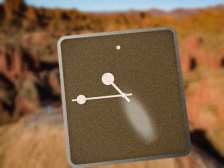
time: 10:45
